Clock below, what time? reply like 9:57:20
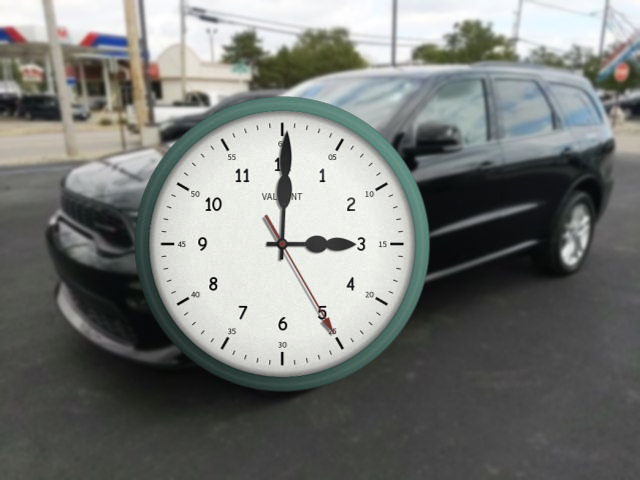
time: 3:00:25
